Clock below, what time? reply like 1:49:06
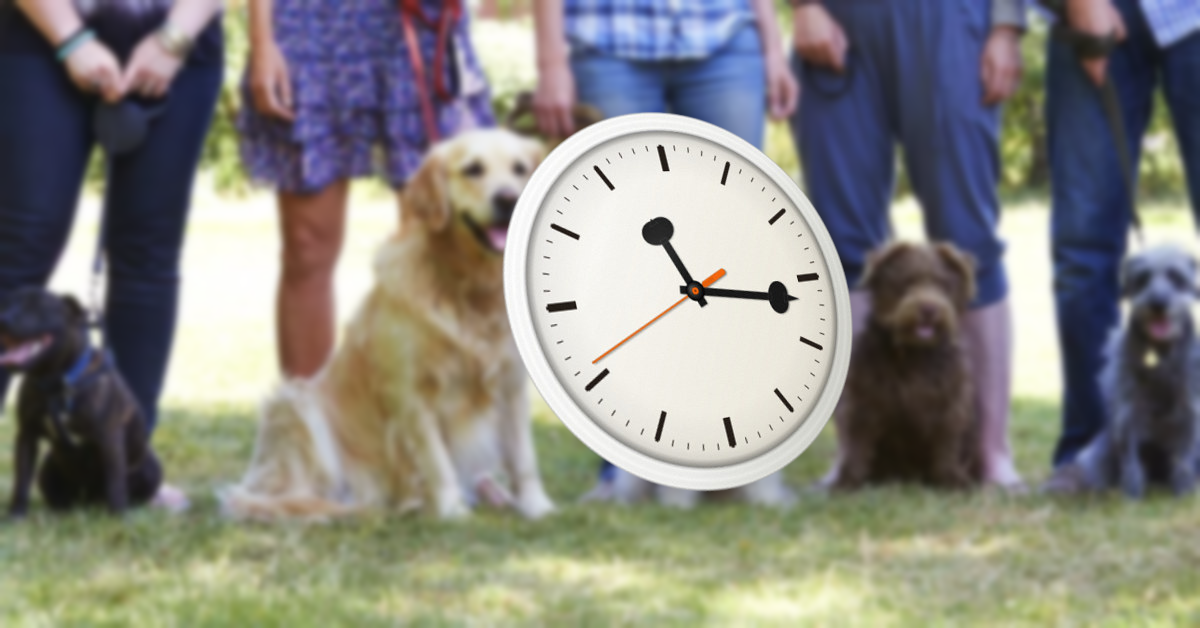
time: 11:16:41
